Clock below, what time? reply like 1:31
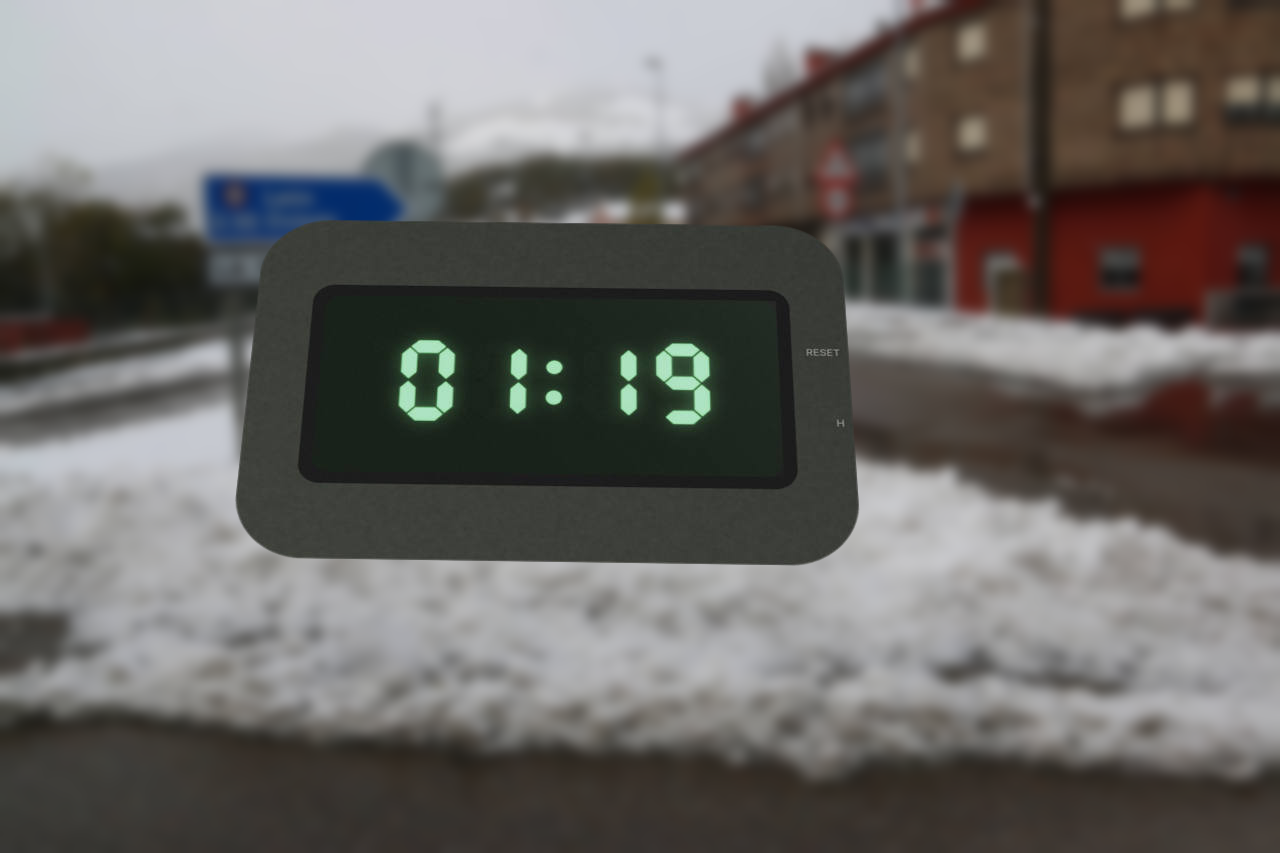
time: 1:19
